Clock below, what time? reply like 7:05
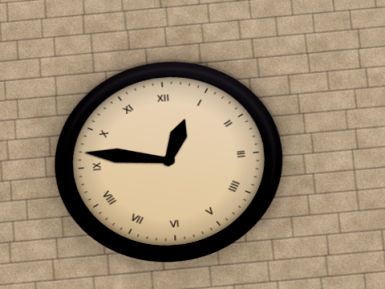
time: 12:47
